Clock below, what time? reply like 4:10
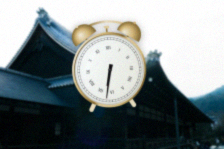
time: 6:32
